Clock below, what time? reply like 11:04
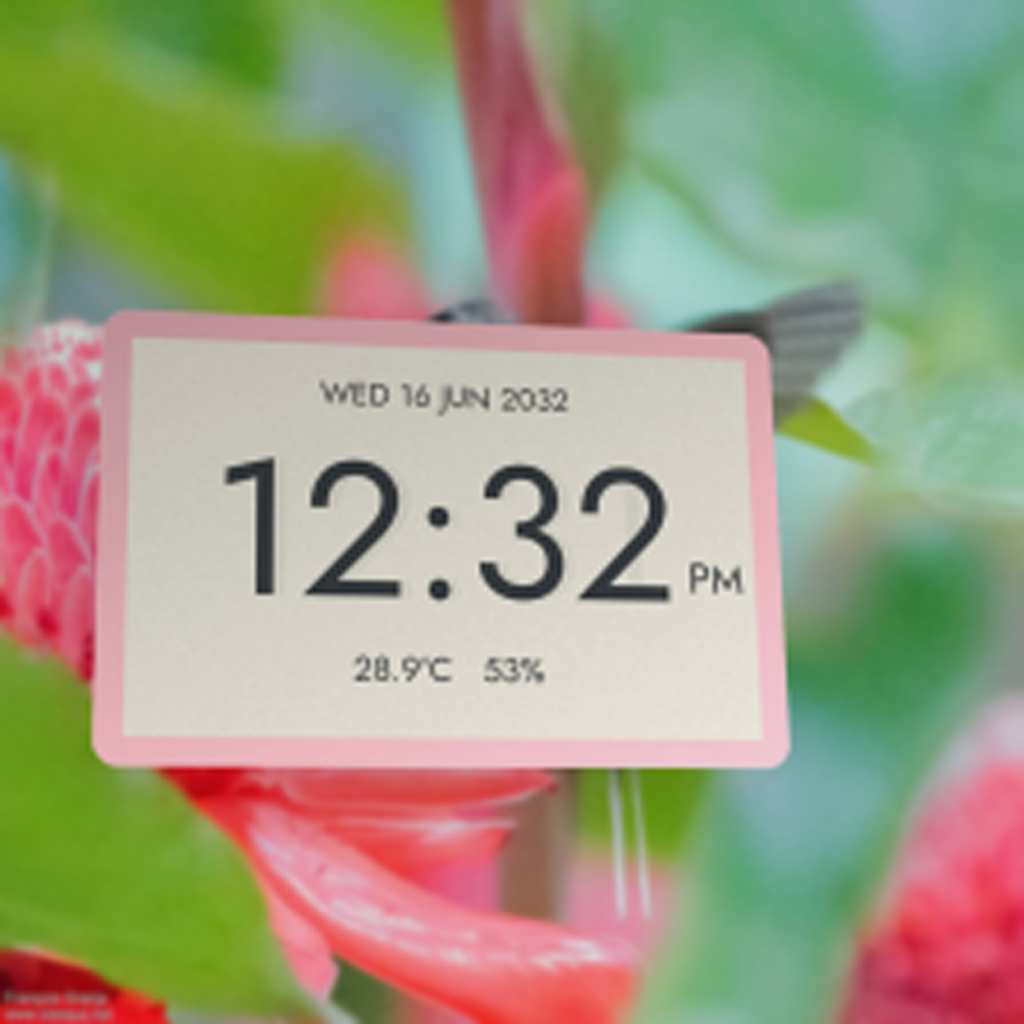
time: 12:32
